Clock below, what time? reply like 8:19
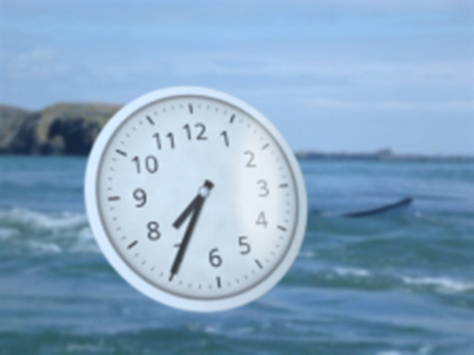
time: 7:35
